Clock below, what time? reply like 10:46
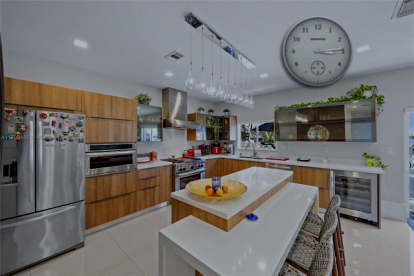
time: 3:14
